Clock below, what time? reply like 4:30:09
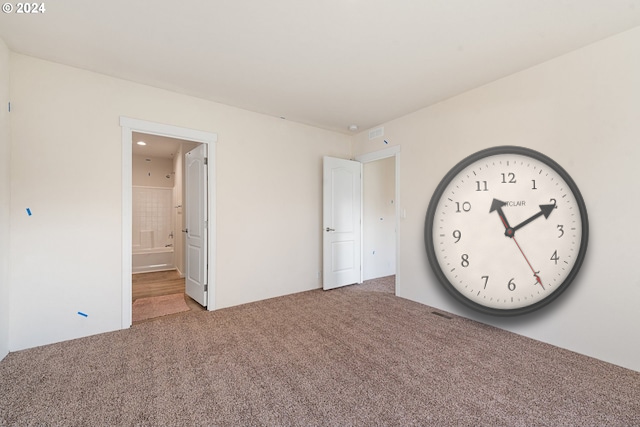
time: 11:10:25
